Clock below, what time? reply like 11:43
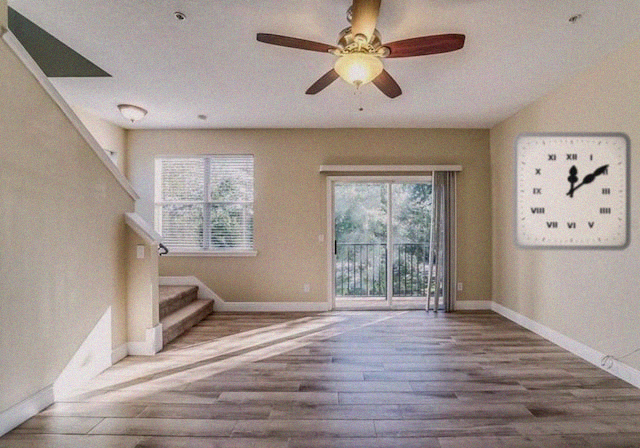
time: 12:09
